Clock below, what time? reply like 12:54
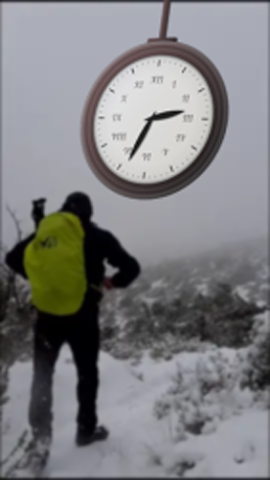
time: 2:34
